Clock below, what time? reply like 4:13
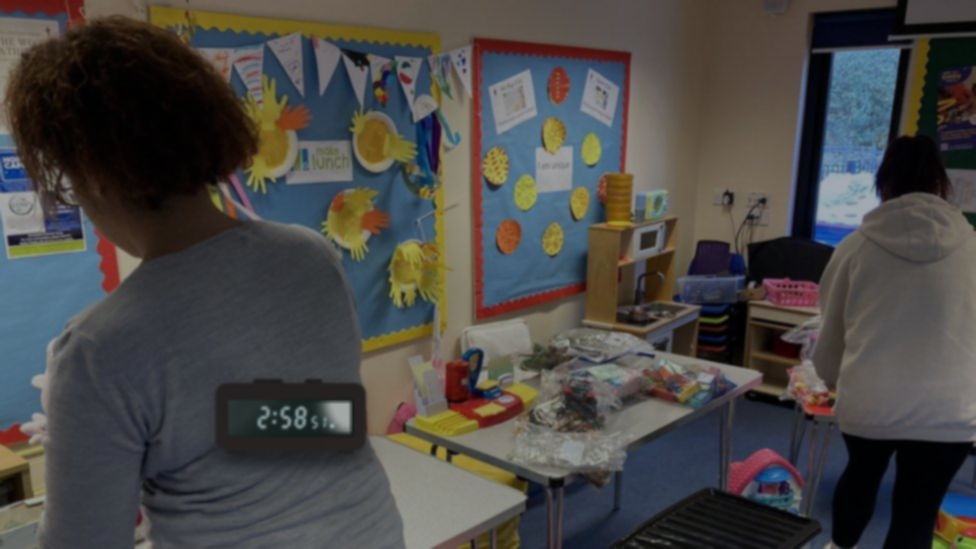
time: 2:58
